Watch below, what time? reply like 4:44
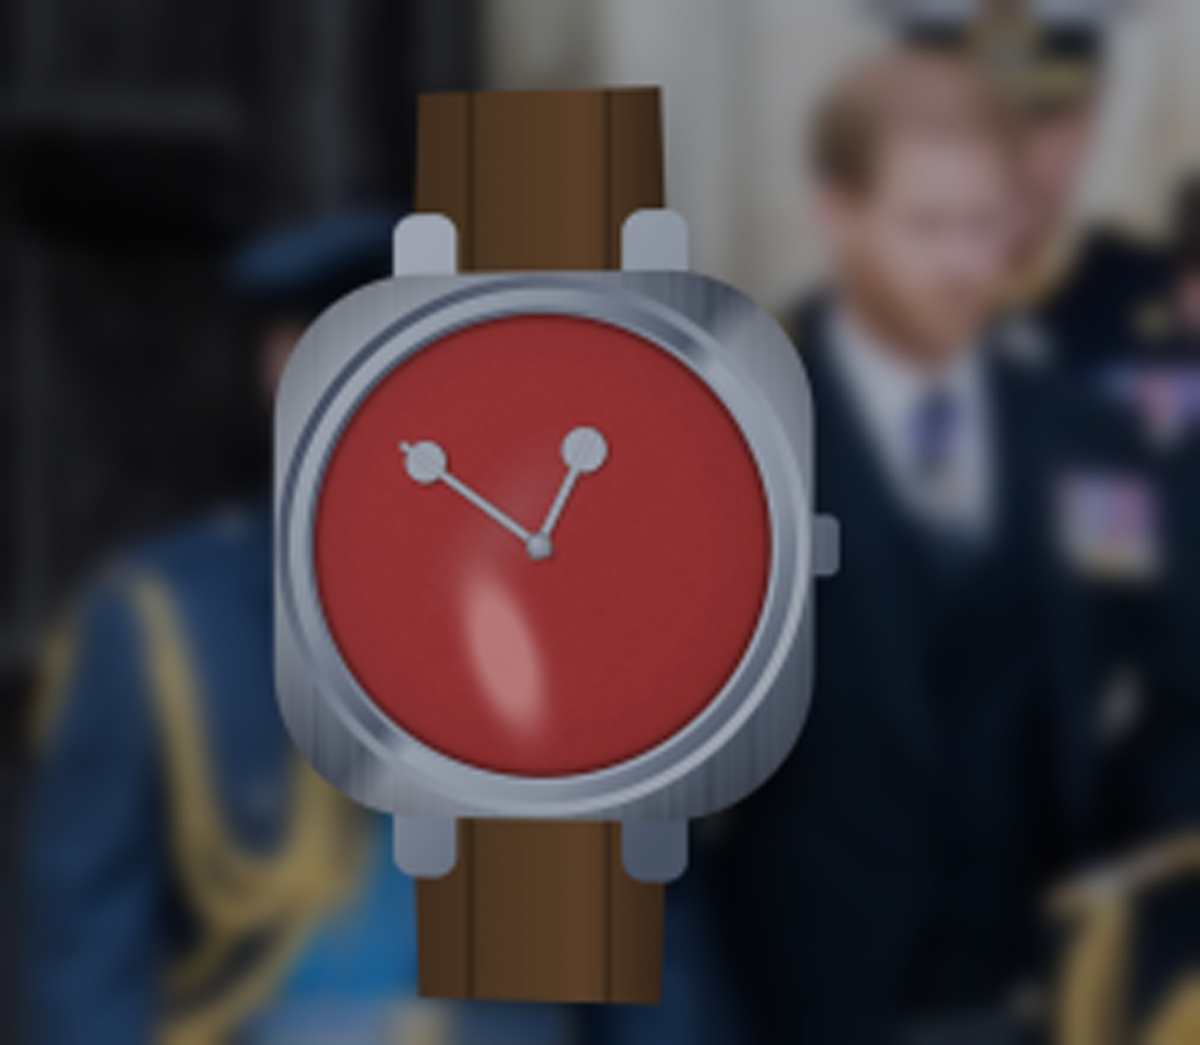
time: 12:51
